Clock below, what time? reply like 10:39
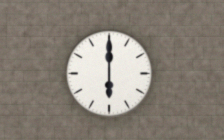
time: 6:00
